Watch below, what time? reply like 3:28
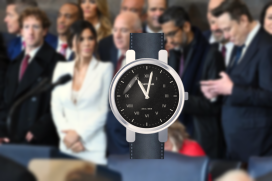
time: 11:02
